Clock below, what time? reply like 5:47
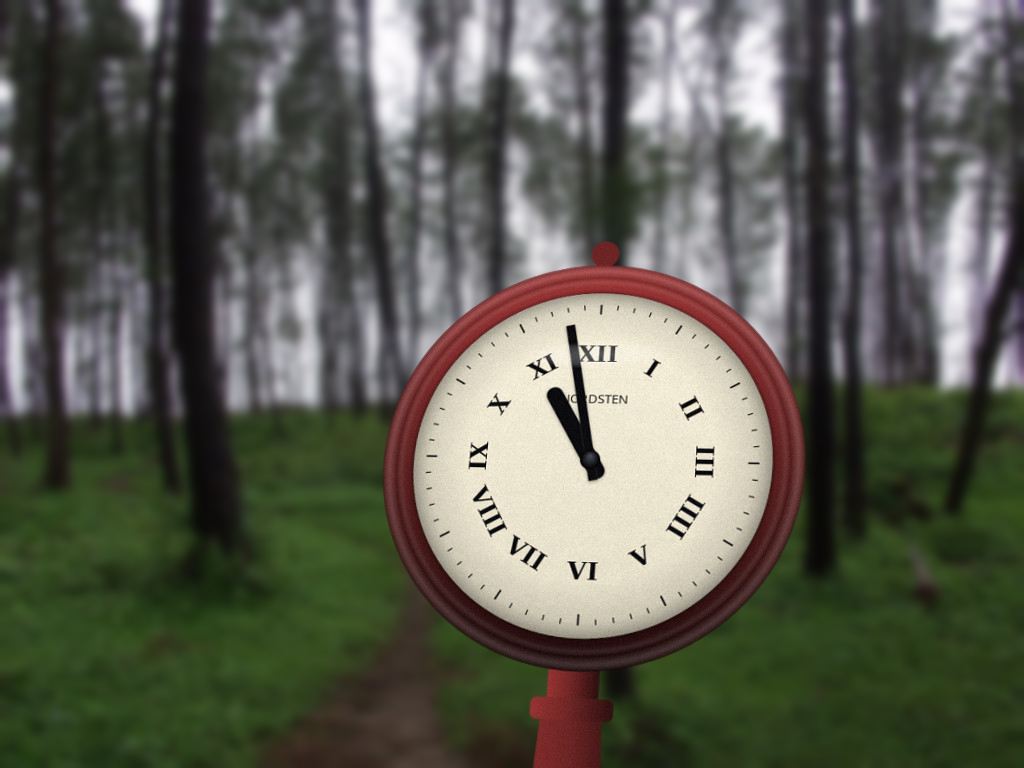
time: 10:58
